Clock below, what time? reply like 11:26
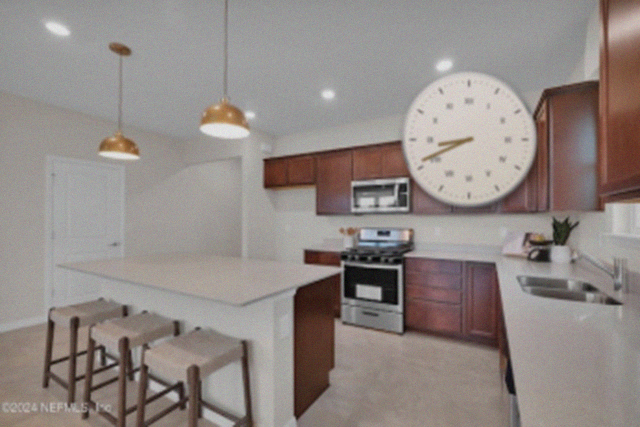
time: 8:41
